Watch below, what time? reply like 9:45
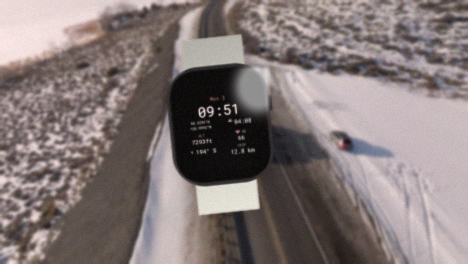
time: 9:51
